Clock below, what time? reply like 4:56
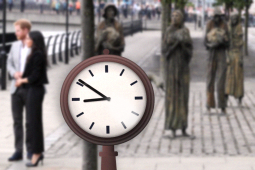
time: 8:51
